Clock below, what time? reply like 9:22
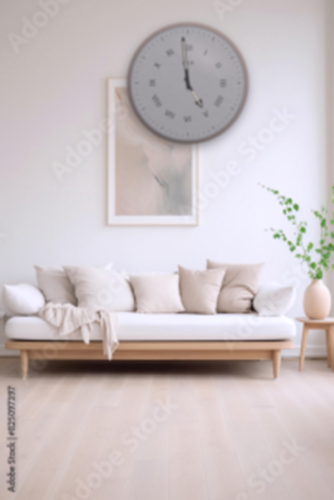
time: 4:59
